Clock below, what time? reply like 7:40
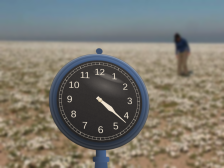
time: 4:22
